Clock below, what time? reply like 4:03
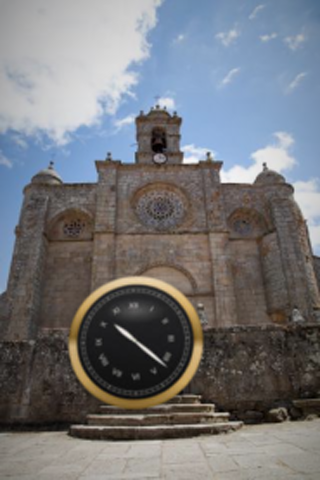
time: 10:22
